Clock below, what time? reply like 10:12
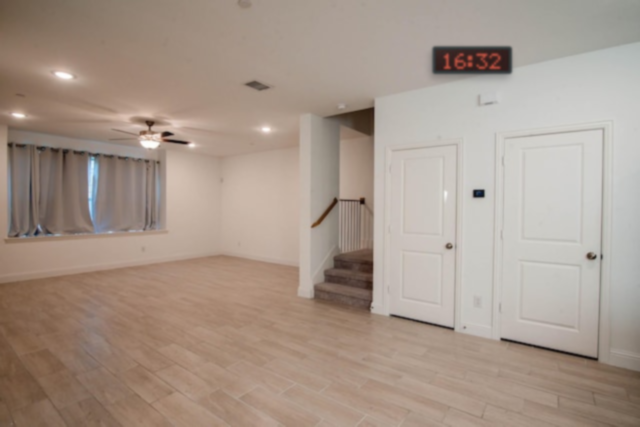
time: 16:32
